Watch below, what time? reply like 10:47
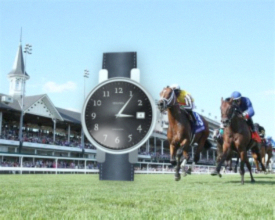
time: 3:06
